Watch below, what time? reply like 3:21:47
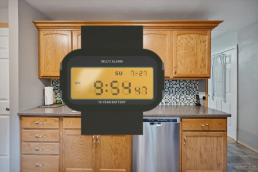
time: 9:54:47
